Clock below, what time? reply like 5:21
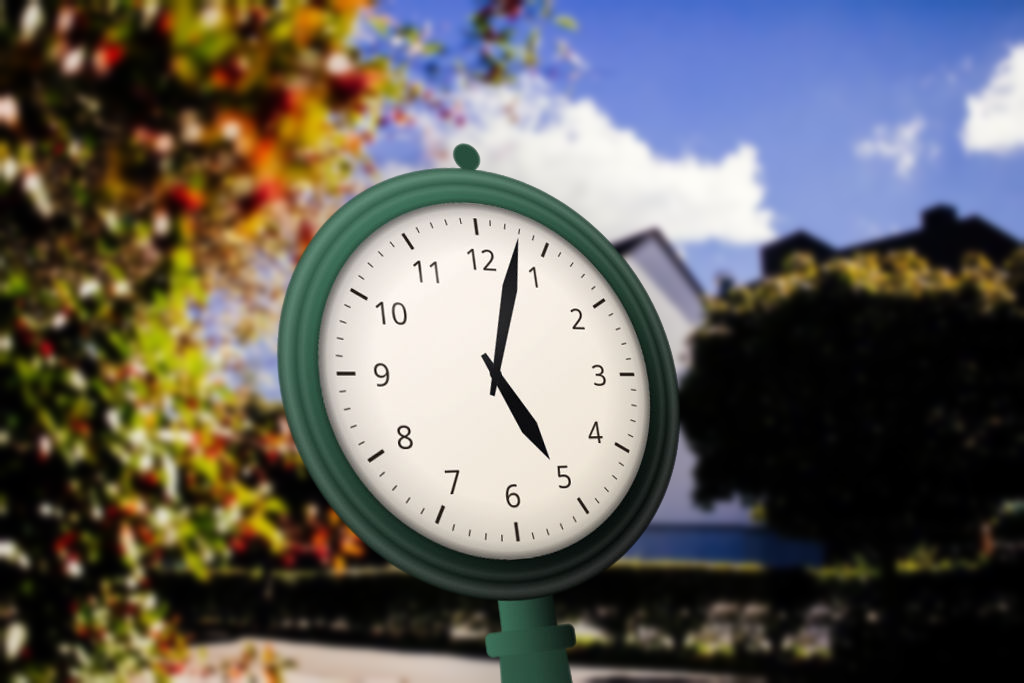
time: 5:03
